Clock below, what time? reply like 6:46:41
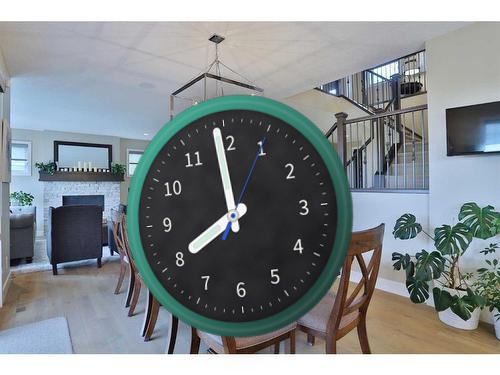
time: 7:59:05
